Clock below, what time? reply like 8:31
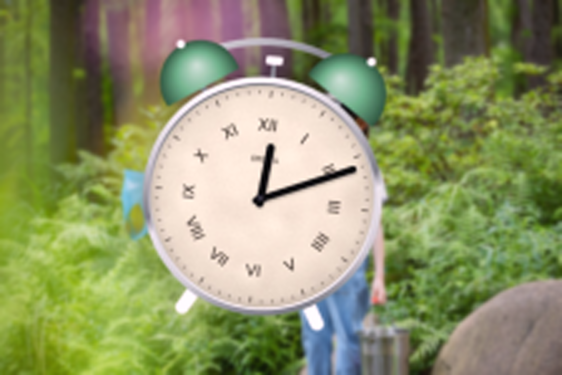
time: 12:11
